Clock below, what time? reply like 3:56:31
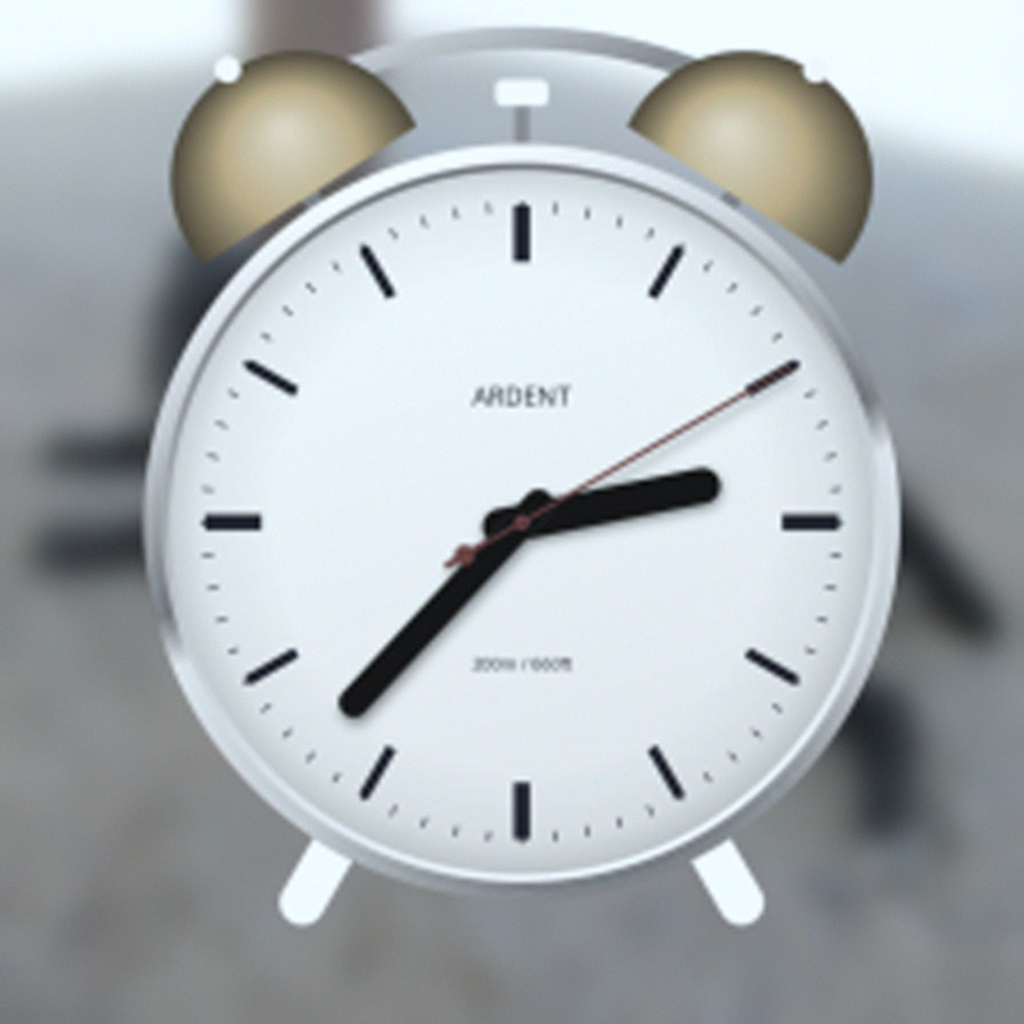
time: 2:37:10
